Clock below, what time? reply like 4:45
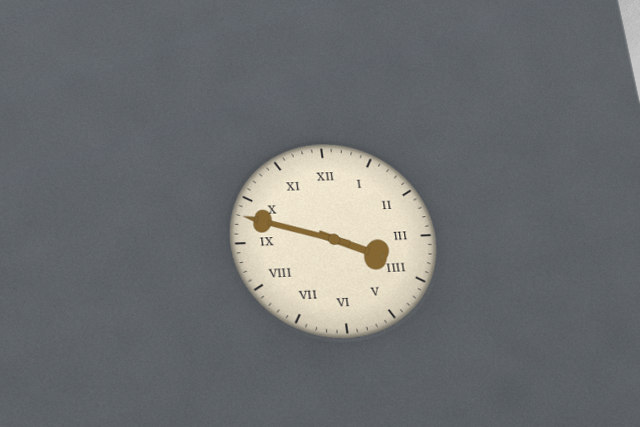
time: 3:48
